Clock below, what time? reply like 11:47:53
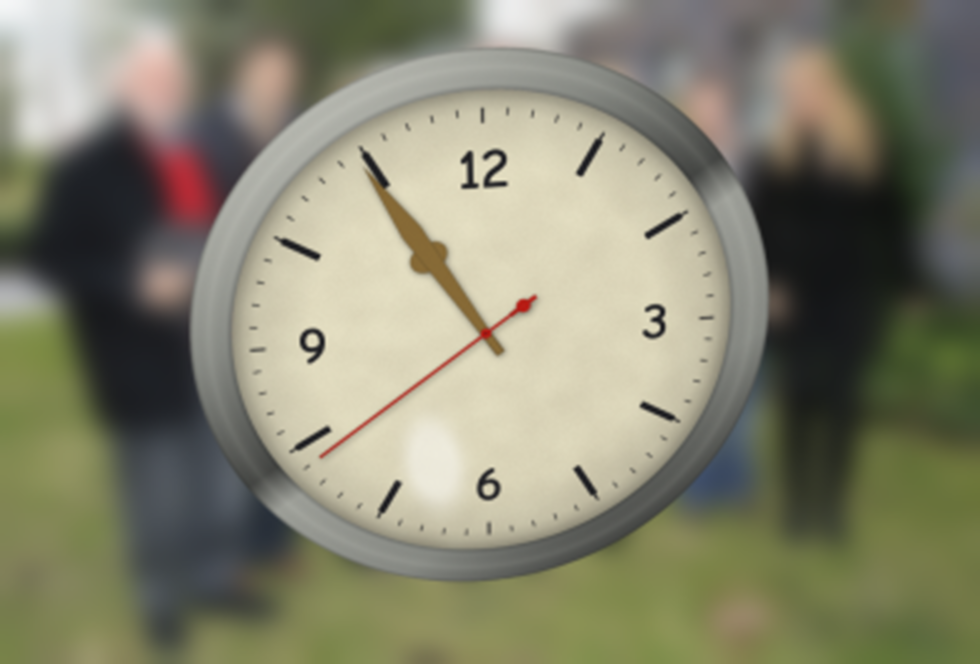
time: 10:54:39
